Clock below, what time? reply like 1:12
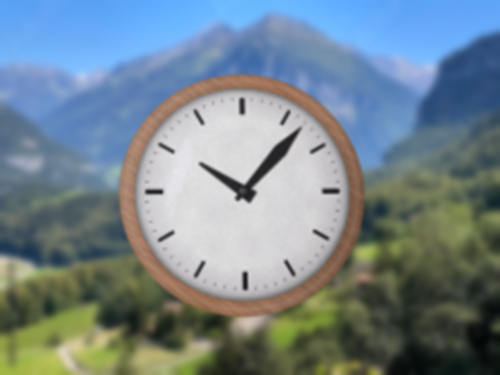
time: 10:07
